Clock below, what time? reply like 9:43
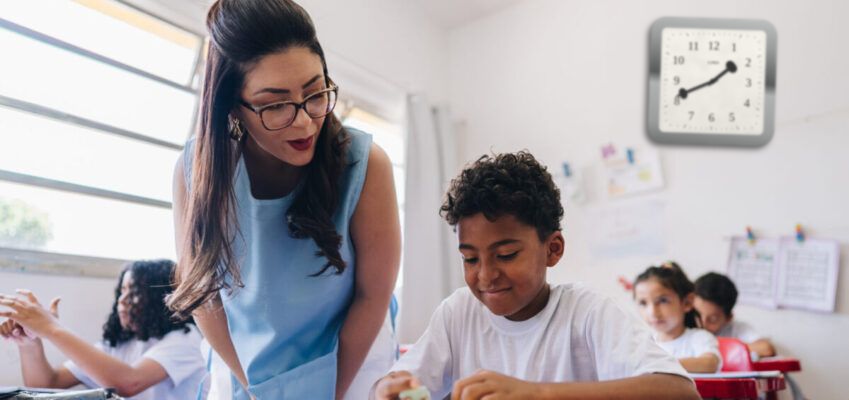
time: 1:41
